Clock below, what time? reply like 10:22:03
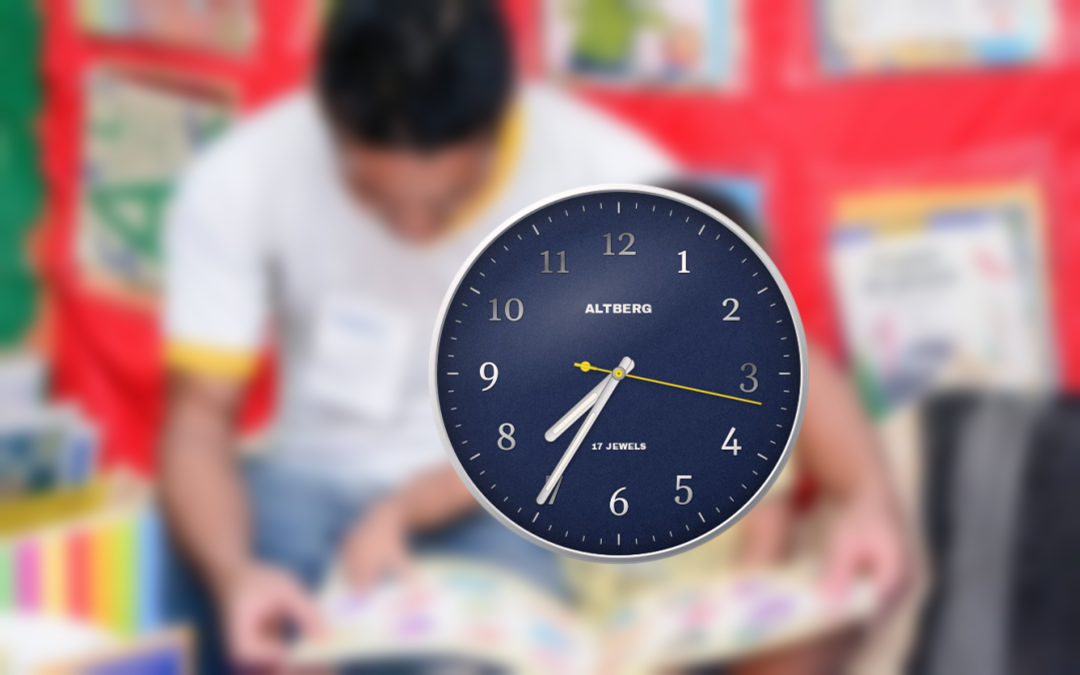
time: 7:35:17
